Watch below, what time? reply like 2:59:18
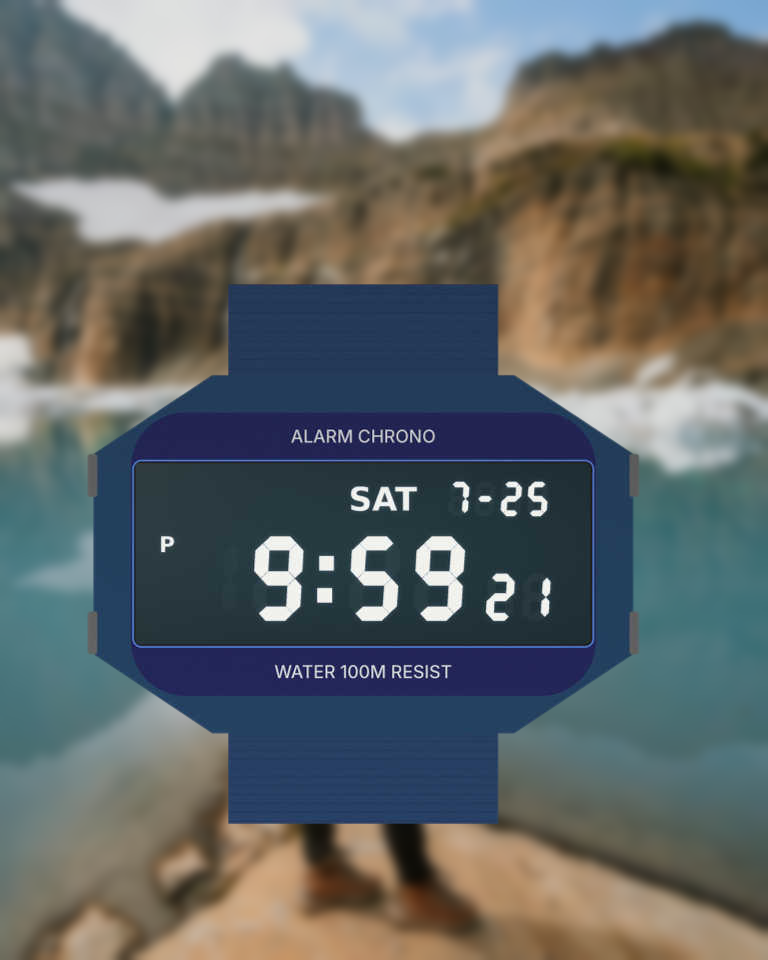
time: 9:59:21
